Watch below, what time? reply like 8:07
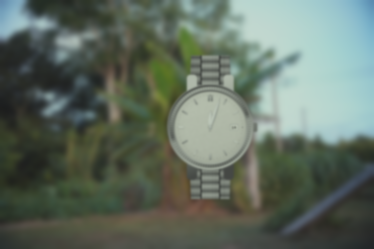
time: 12:03
